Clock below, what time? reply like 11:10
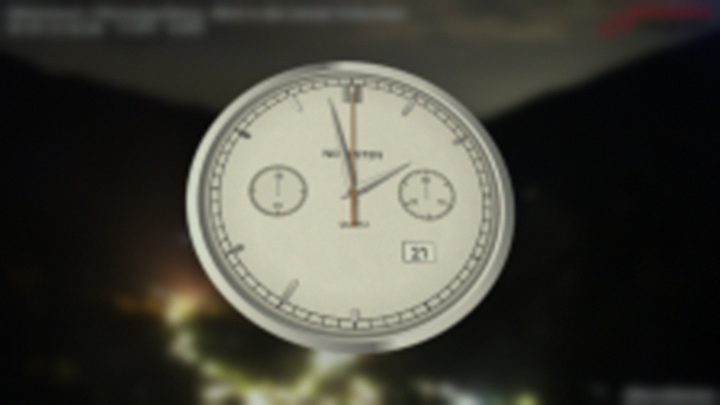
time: 1:58
